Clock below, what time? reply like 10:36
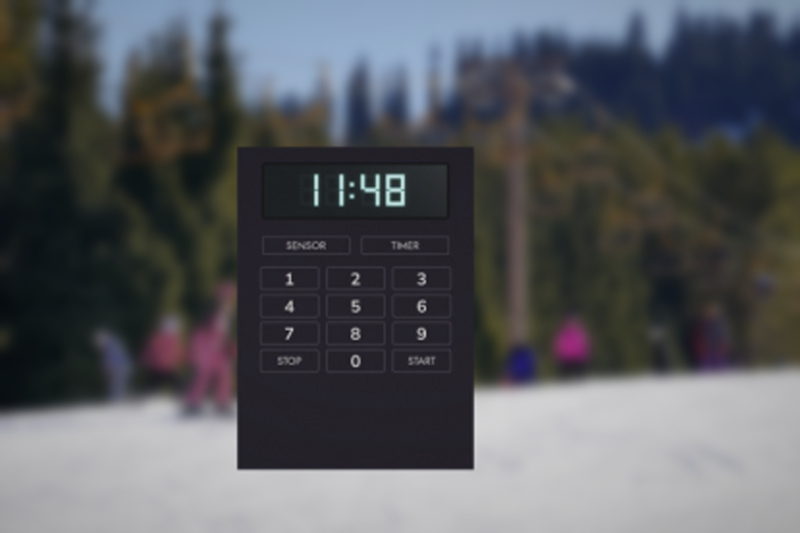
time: 11:48
